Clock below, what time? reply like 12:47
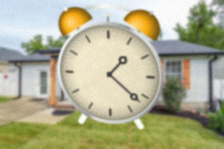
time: 1:22
